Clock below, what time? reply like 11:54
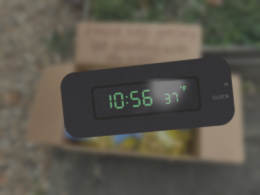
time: 10:56
